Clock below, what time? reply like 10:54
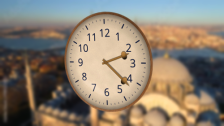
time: 2:22
